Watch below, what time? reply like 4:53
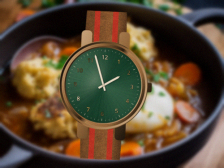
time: 1:57
